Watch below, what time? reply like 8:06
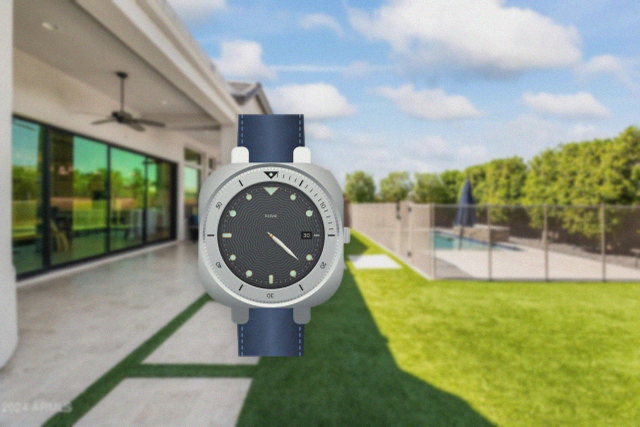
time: 4:22
